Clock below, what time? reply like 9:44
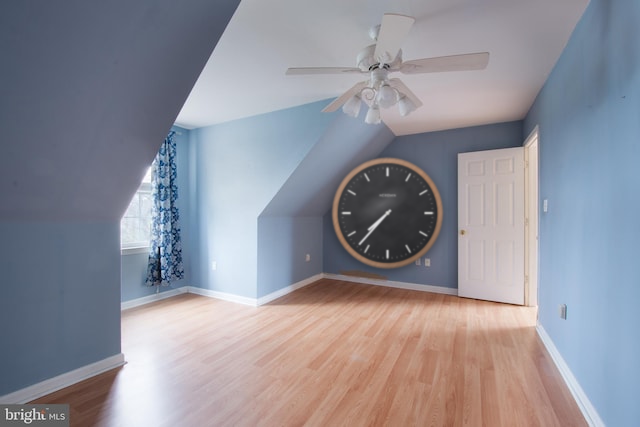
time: 7:37
